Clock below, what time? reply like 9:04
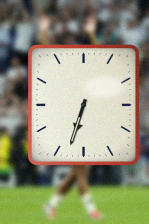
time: 6:33
